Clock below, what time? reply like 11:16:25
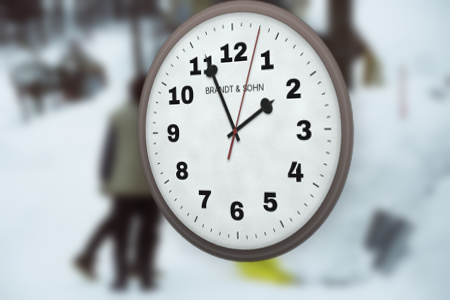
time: 1:56:03
